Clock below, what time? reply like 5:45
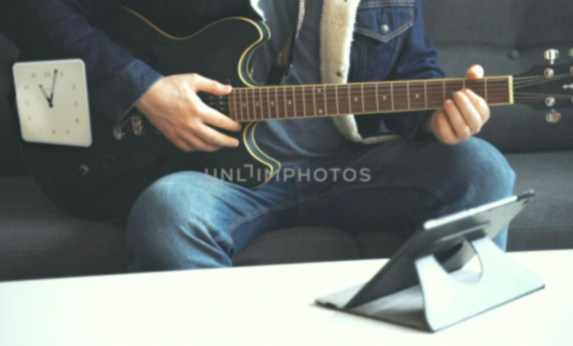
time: 11:03
